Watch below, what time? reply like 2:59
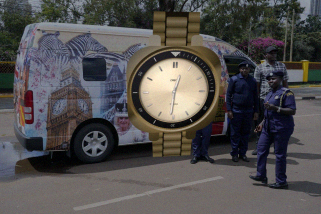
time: 12:31
